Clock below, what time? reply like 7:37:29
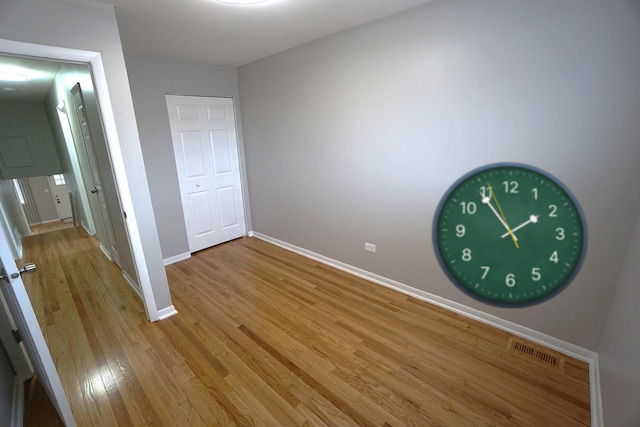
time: 1:53:56
